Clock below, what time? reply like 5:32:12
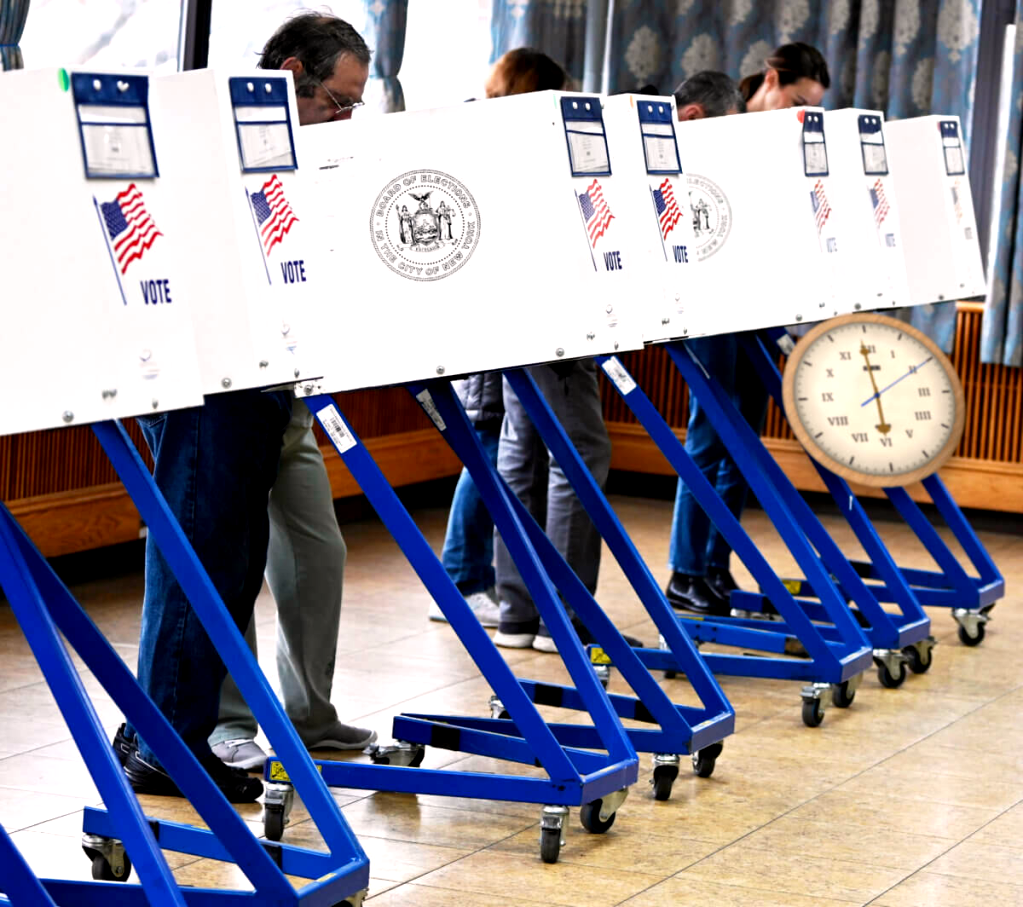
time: 5:59:10
